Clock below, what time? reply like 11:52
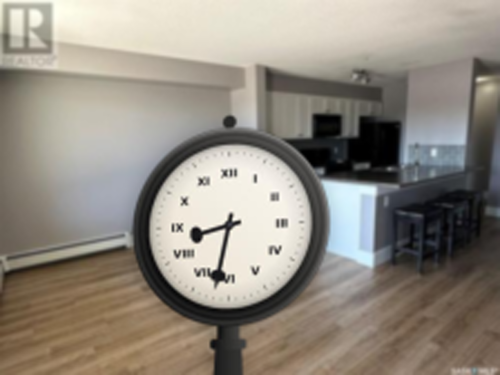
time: 8:32
